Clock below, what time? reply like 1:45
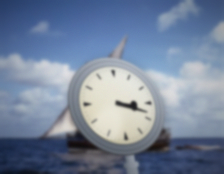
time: 3:18
